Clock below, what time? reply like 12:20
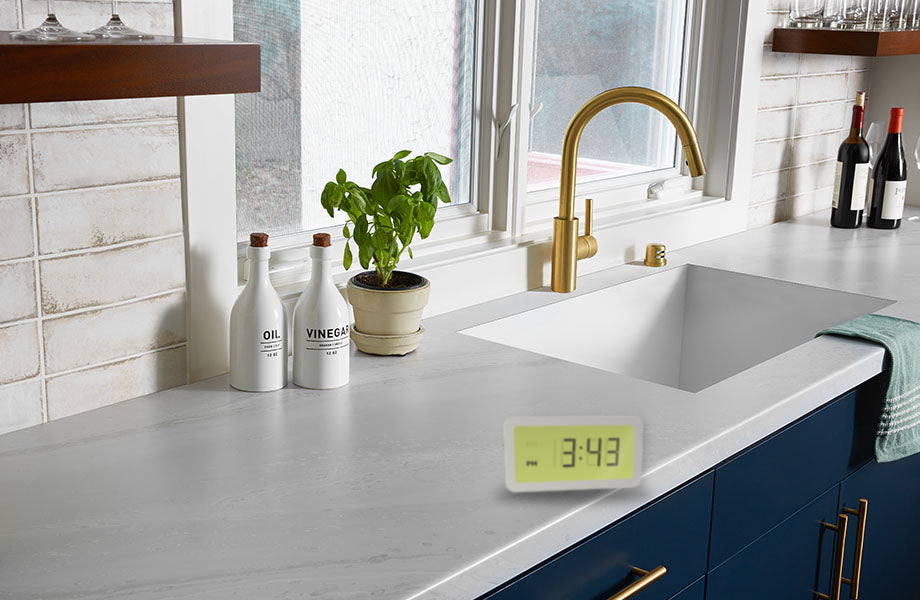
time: 3:43
